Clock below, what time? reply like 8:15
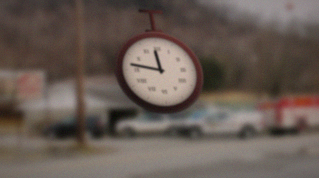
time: 11:47
